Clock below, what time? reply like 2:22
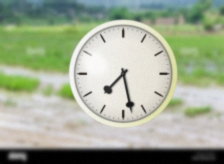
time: 7:28
